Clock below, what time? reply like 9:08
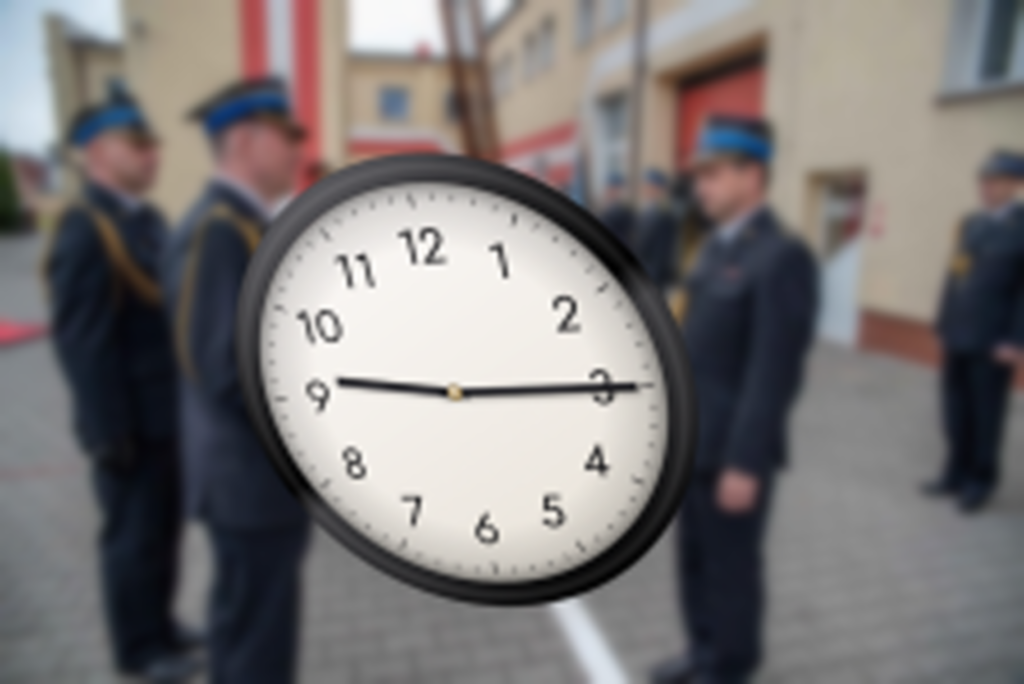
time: 9:15
